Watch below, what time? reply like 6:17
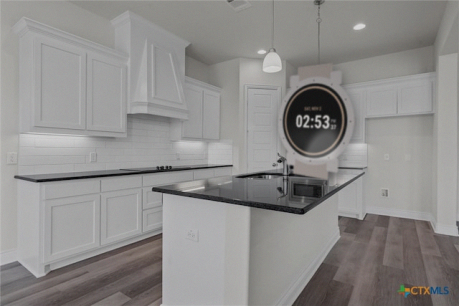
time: 2:53
